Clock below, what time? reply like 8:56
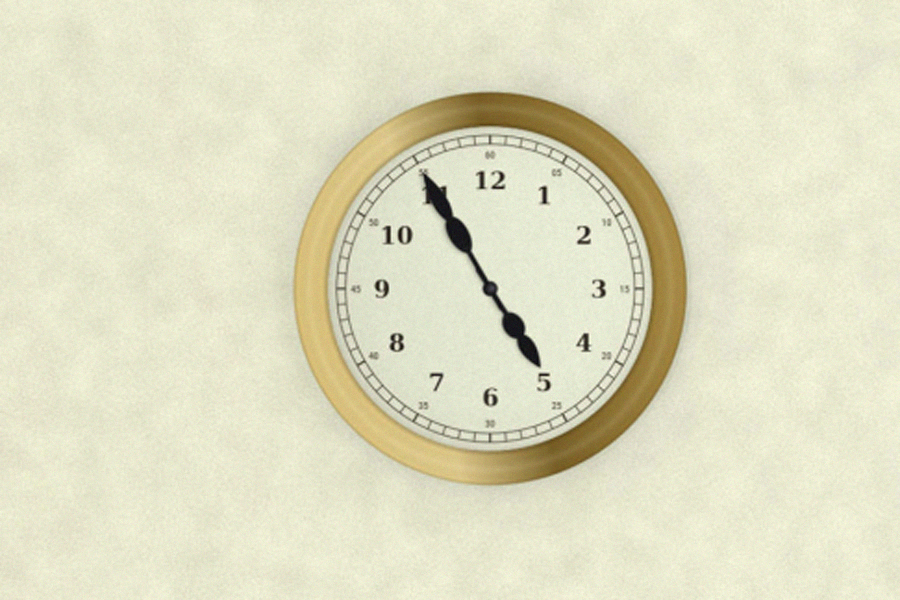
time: 4:55
